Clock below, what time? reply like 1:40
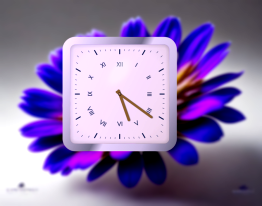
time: 5:21
